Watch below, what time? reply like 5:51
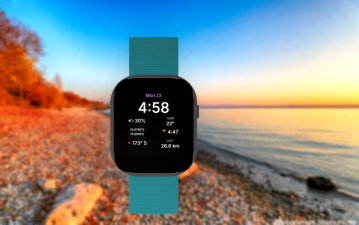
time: 4:58
